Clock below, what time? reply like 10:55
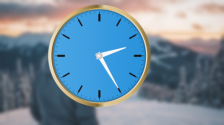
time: 2:25
